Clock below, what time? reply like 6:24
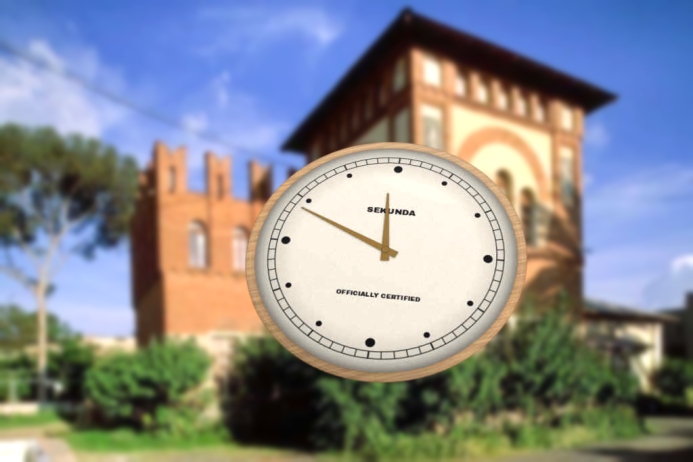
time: 11:49
